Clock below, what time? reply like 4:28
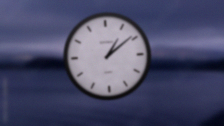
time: 1:09
